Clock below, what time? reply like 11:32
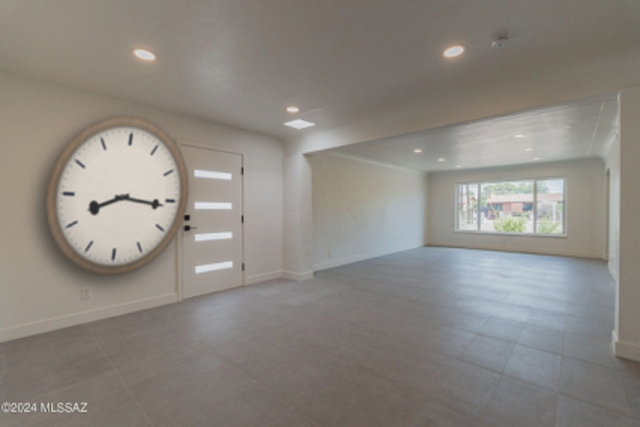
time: 8:16
